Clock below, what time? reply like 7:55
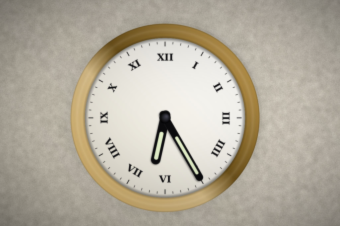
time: 6:25
